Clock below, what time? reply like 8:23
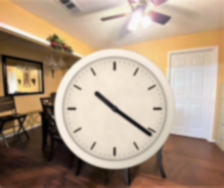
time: 10:21
